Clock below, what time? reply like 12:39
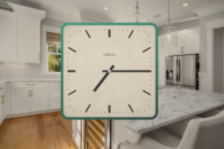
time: 7:15
